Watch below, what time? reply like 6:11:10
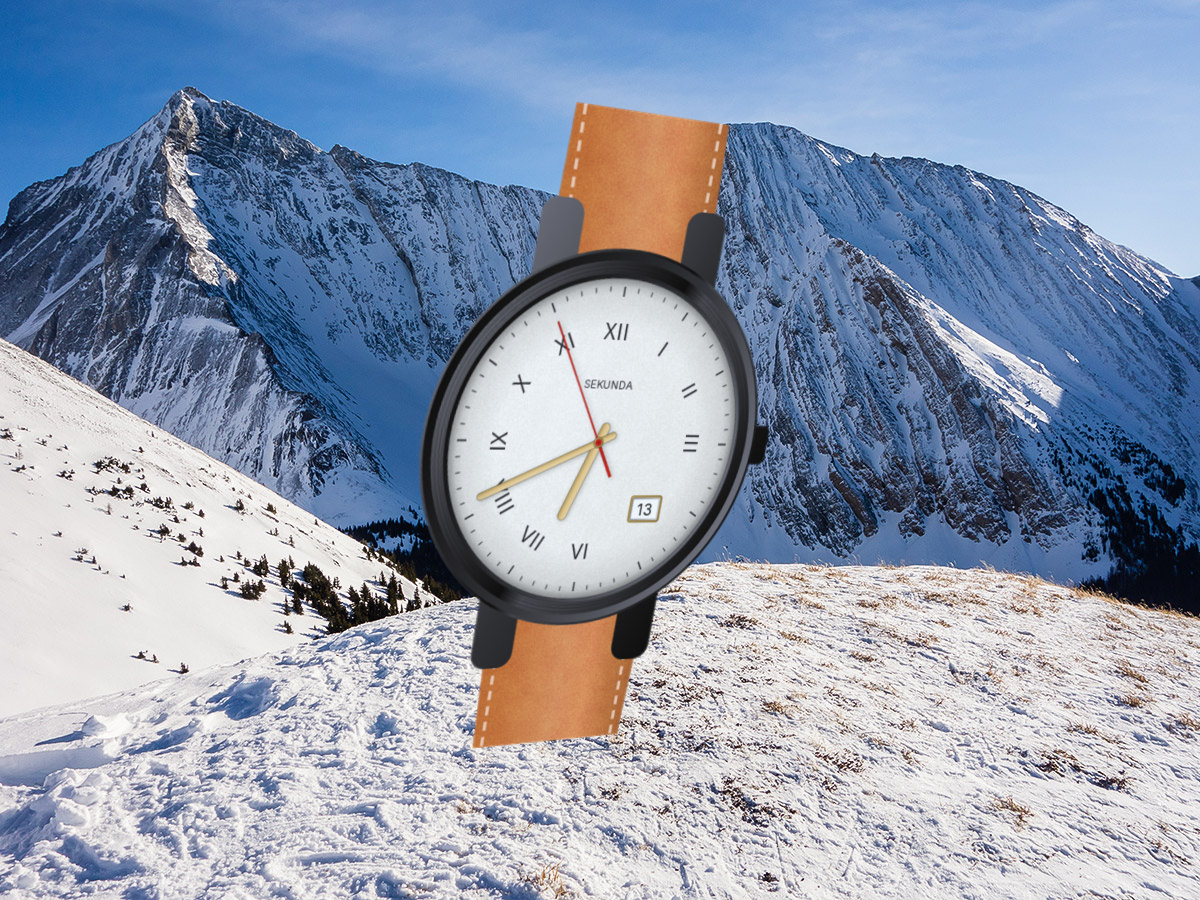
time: 6:40:55
